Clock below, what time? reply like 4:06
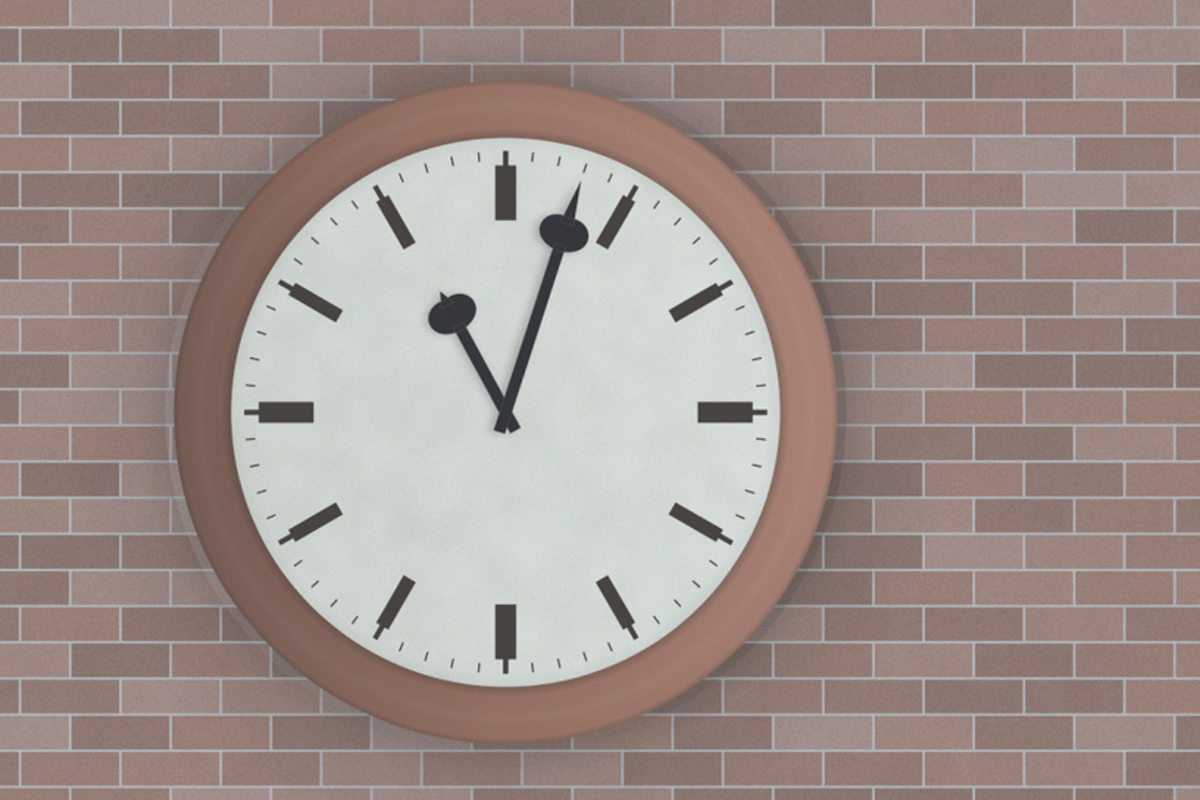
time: 11:03
